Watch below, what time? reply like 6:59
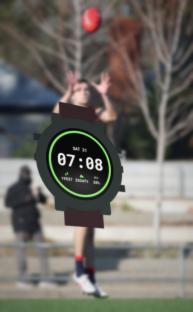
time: 7:08
